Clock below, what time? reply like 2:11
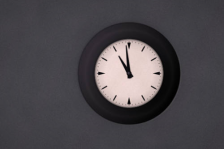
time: 10:59
